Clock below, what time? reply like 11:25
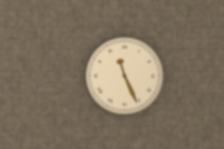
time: 11:26
